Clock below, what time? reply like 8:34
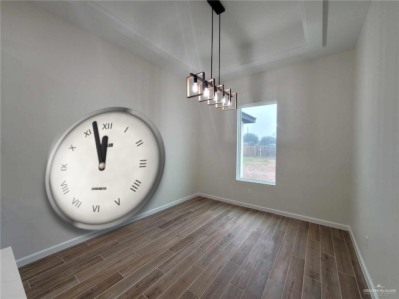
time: 11:57
